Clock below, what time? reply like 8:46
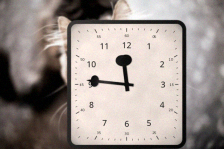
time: 11:46
